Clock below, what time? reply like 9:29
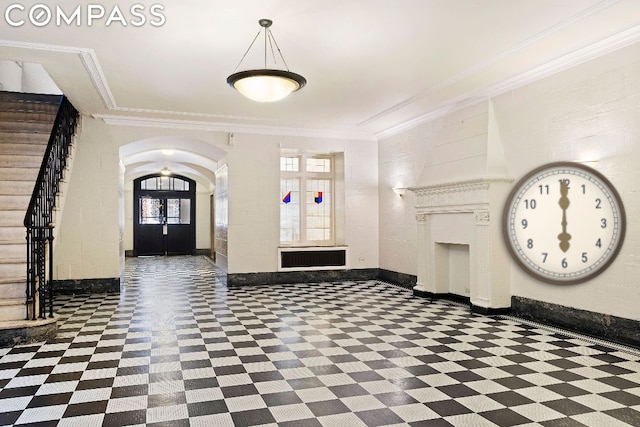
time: 6:00
